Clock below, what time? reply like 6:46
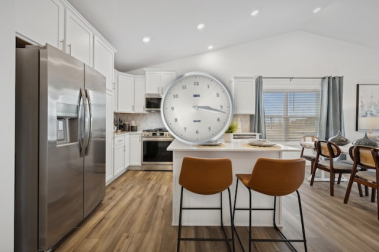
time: 3:17
